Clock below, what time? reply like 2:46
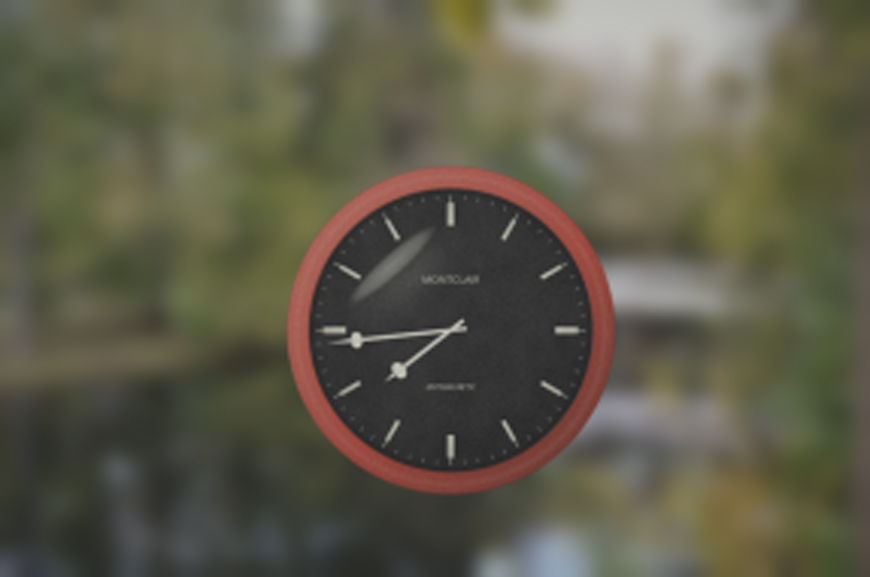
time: 7:44
